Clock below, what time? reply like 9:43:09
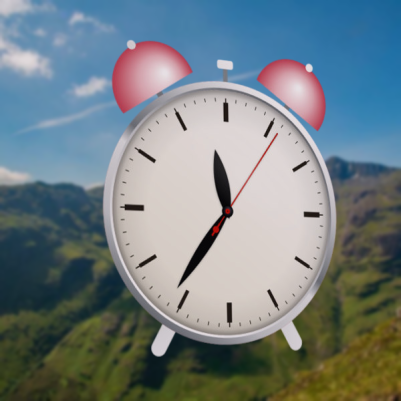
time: 11:36:06
